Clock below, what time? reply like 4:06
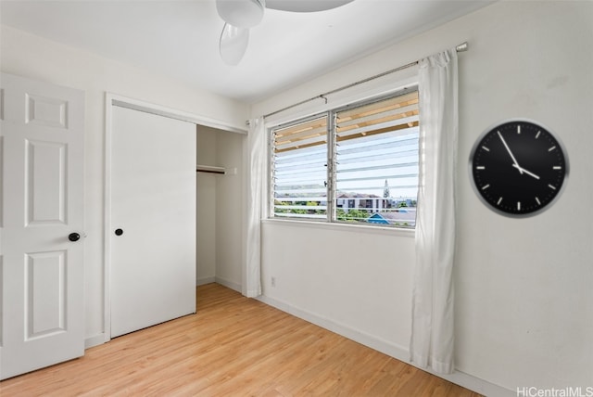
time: 3:55
